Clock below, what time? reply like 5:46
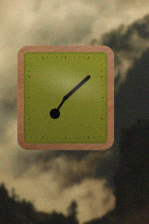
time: 7:08
